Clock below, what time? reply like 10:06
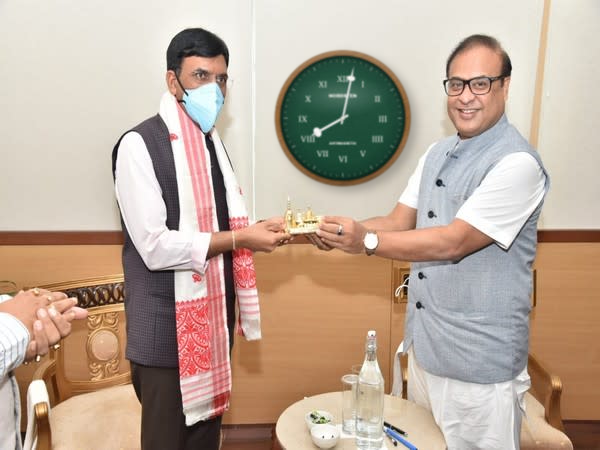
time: 8:02
